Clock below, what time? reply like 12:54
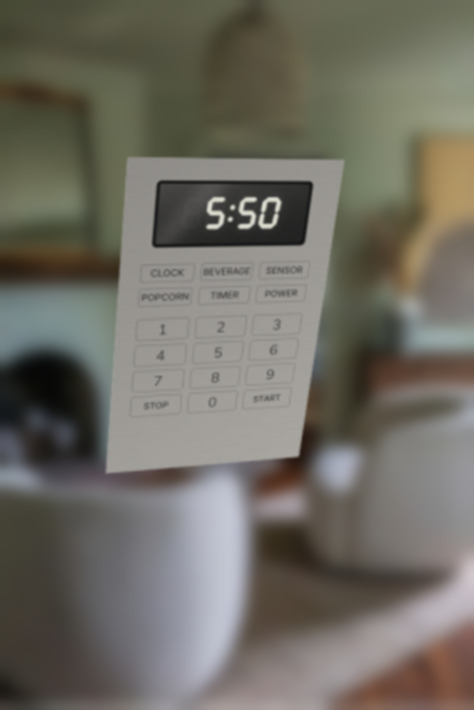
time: 5:50
